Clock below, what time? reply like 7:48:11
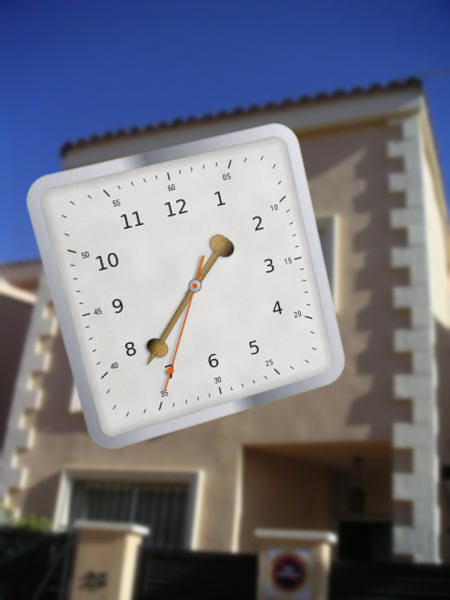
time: 1:37:35
